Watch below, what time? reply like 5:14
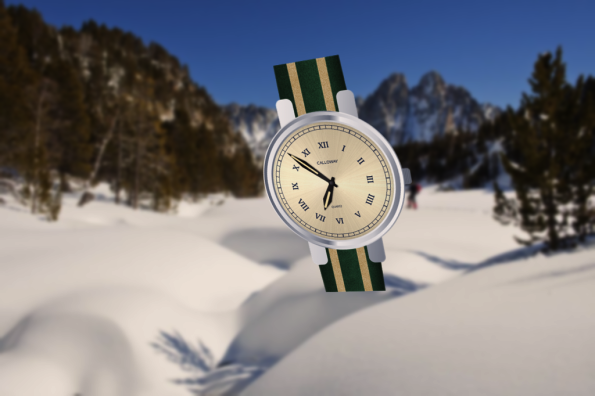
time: 6:52
